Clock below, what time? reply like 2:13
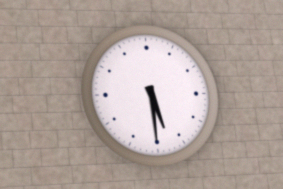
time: 5:30
